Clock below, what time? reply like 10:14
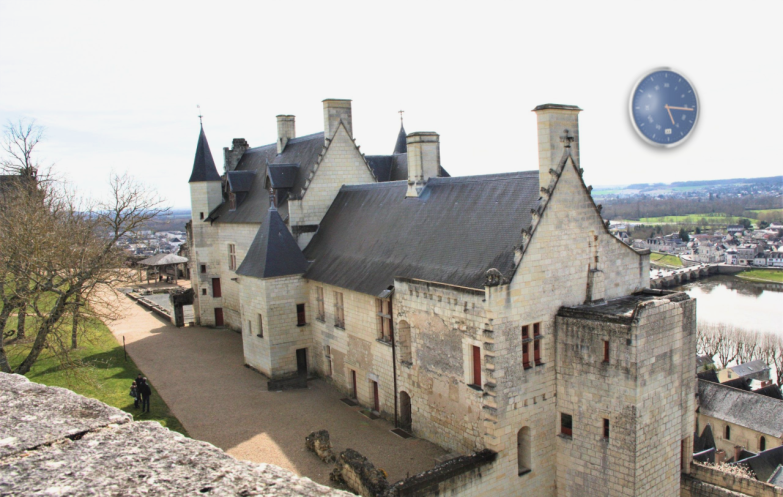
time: 5:16
